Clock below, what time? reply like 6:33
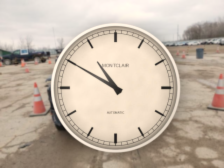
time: 10:50
